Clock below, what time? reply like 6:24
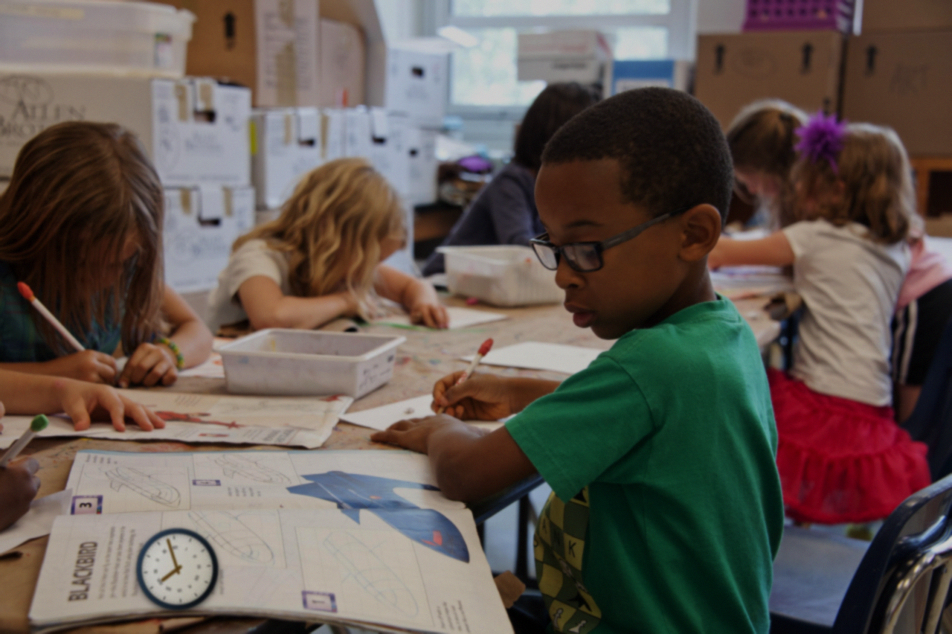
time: 7:58
